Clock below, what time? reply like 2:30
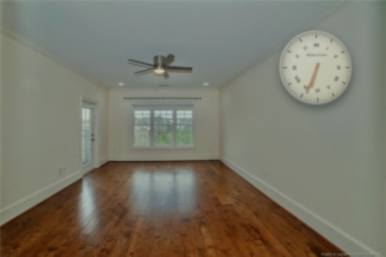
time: 6:34
